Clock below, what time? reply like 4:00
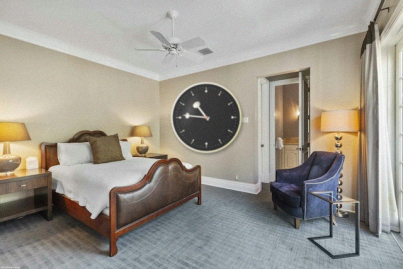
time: 10:46
